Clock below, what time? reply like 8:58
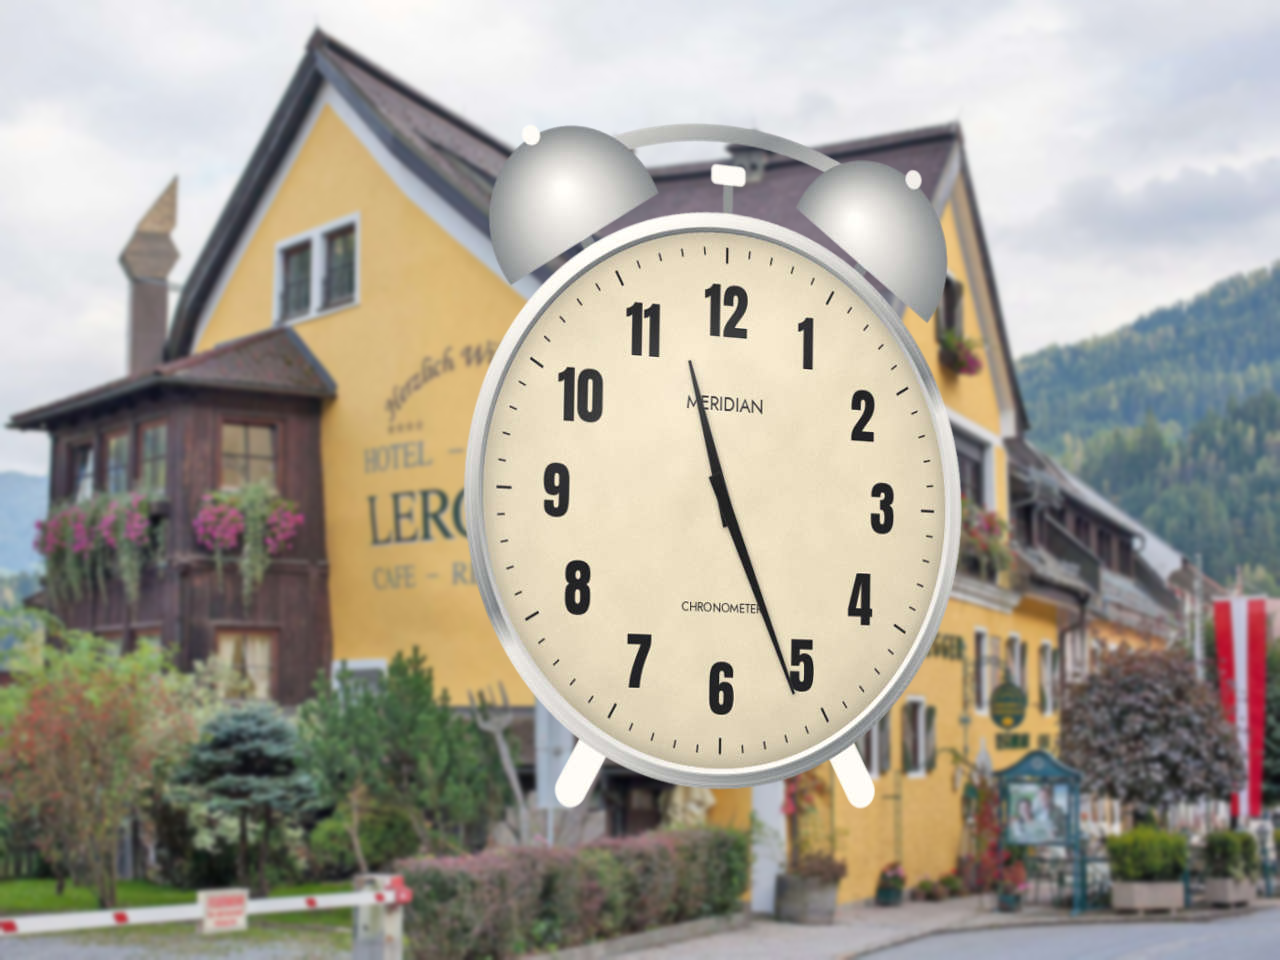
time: 11:26
